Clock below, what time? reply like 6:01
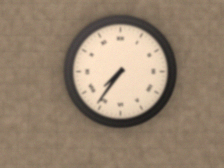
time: 7:36
